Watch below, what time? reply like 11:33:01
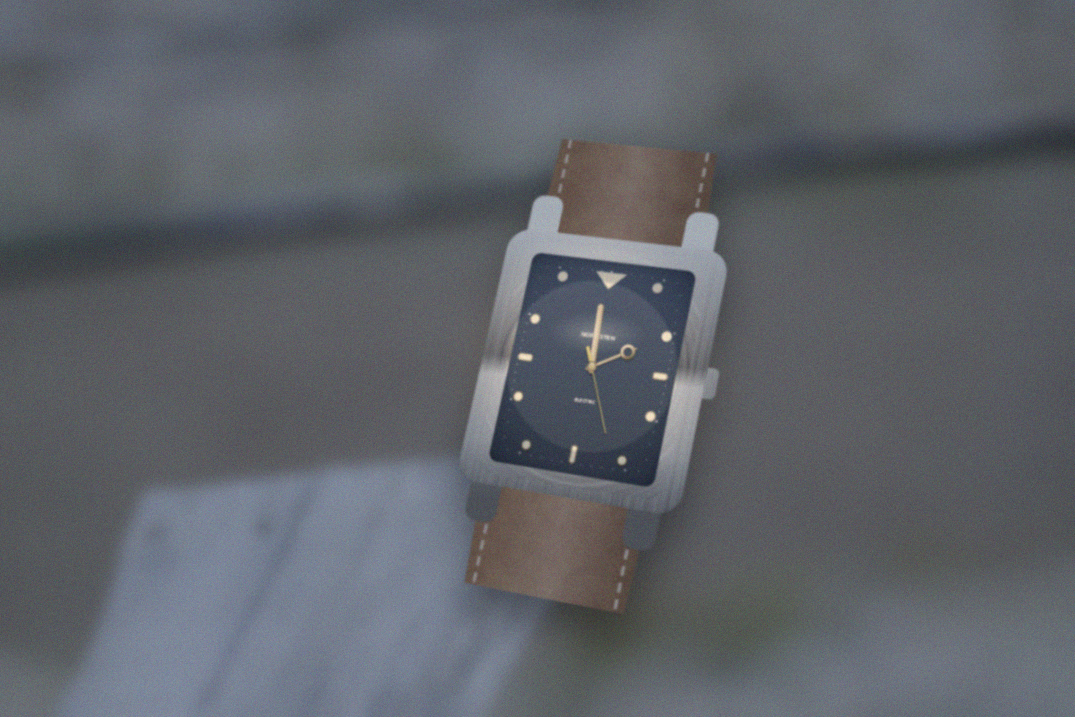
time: 1:59:26
